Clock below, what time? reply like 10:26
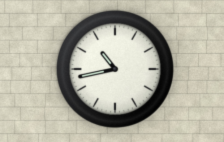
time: 10:43
